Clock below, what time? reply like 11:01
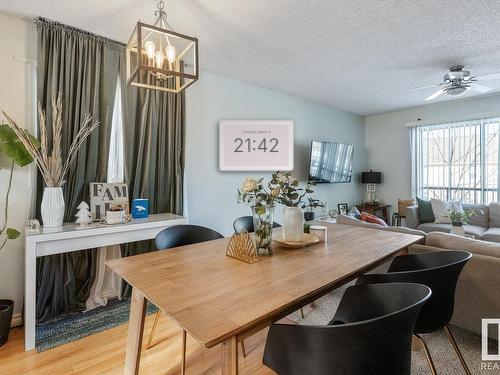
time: 21:42
